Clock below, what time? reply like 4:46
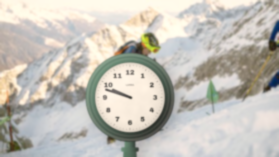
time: 9:48
